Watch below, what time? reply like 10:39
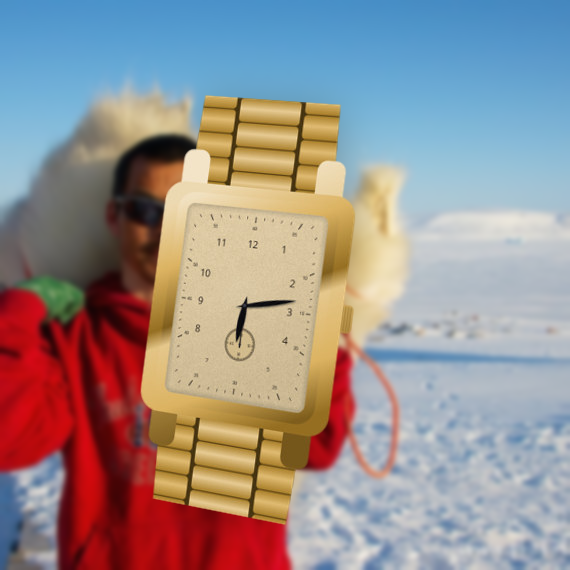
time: 6:13
